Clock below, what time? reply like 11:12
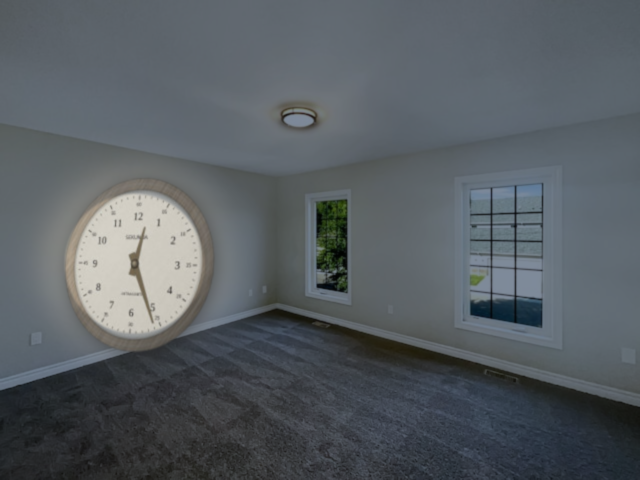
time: 12:26
